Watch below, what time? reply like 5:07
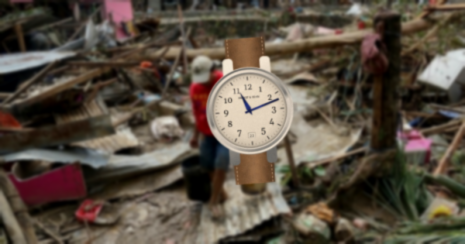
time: 11:12
